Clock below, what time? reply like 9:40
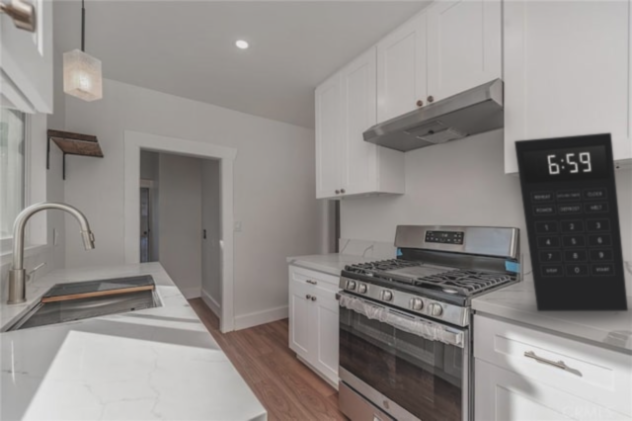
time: 6:59
